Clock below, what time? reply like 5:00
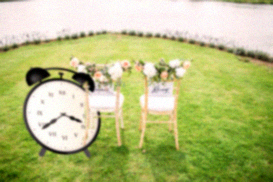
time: 3:39
